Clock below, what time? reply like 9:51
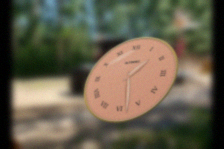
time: 1:28
